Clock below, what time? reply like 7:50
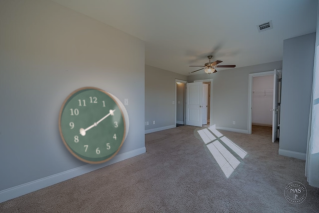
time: 8:10
